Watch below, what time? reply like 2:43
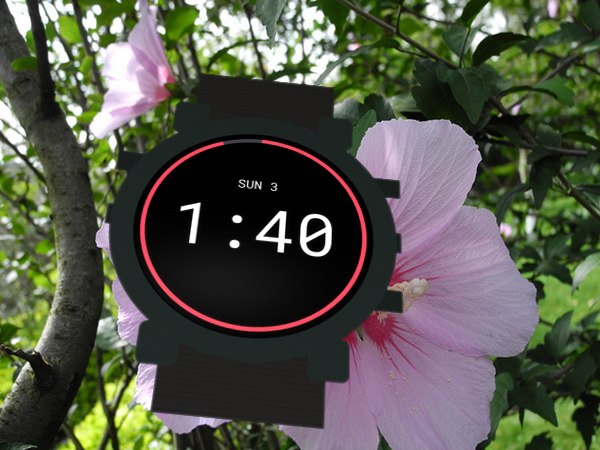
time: 1:40
